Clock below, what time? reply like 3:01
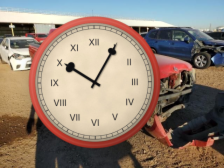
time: 10:05
